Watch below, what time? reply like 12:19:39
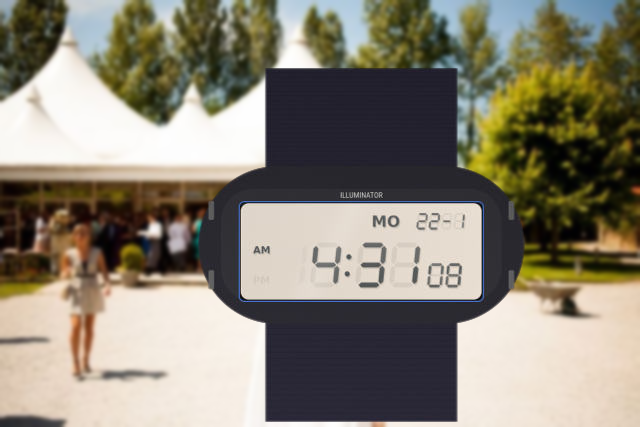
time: 4:31:08
